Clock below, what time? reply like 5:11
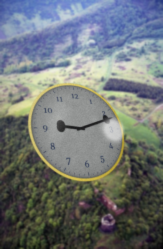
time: 9:12
